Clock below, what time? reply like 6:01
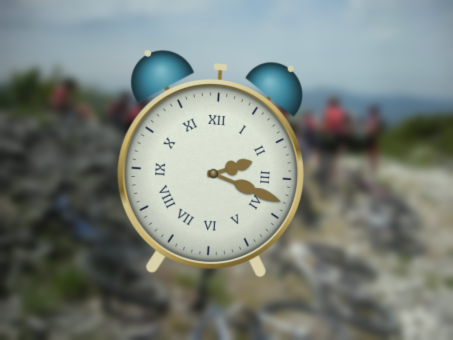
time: 2:18
